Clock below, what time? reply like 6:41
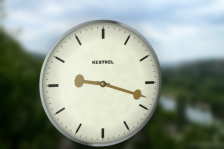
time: 9:18
